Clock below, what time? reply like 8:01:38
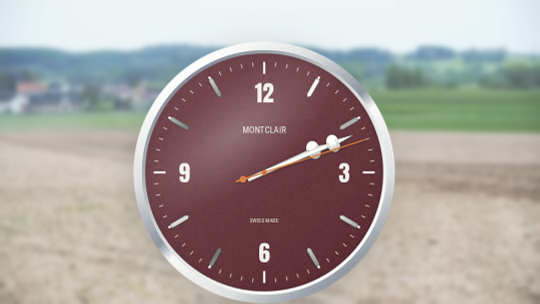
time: 2:11:12
